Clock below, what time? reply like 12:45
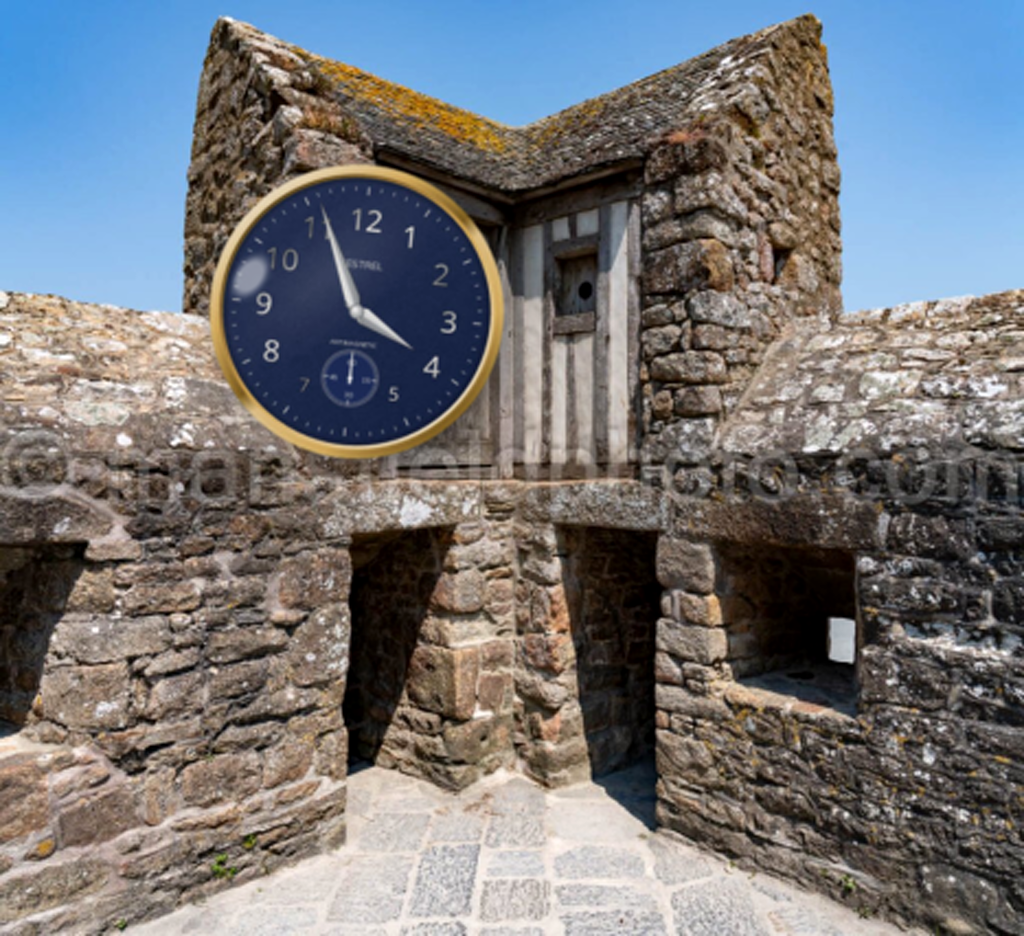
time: 3:56
